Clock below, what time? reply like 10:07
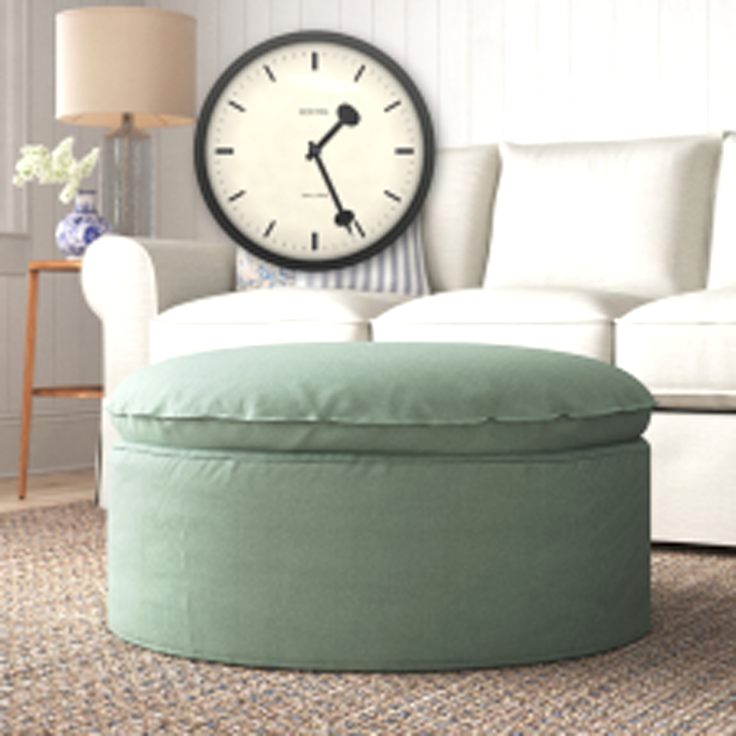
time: 1:26
